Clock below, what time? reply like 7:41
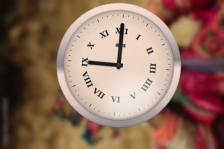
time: 9:00
